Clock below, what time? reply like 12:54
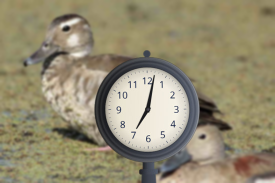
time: 7:02
